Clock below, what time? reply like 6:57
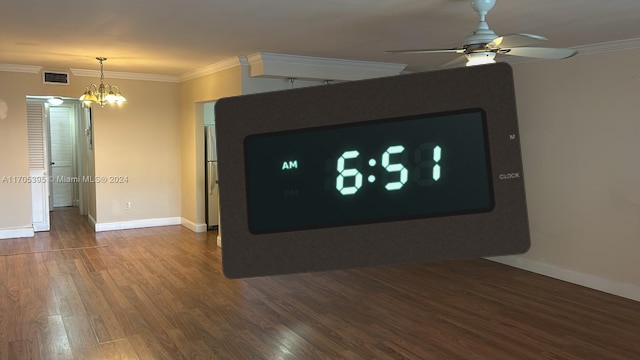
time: 6:51
